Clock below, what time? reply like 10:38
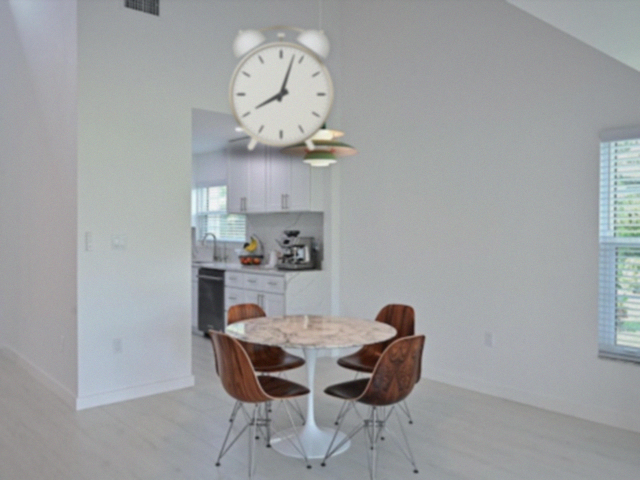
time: 8:03
